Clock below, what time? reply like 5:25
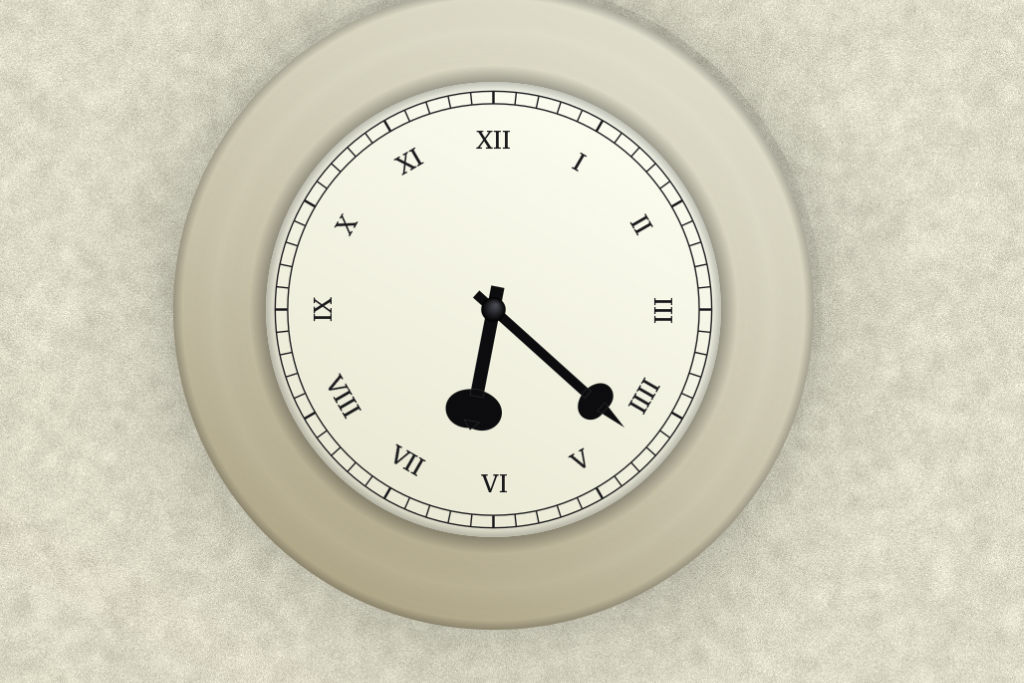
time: 6:22
